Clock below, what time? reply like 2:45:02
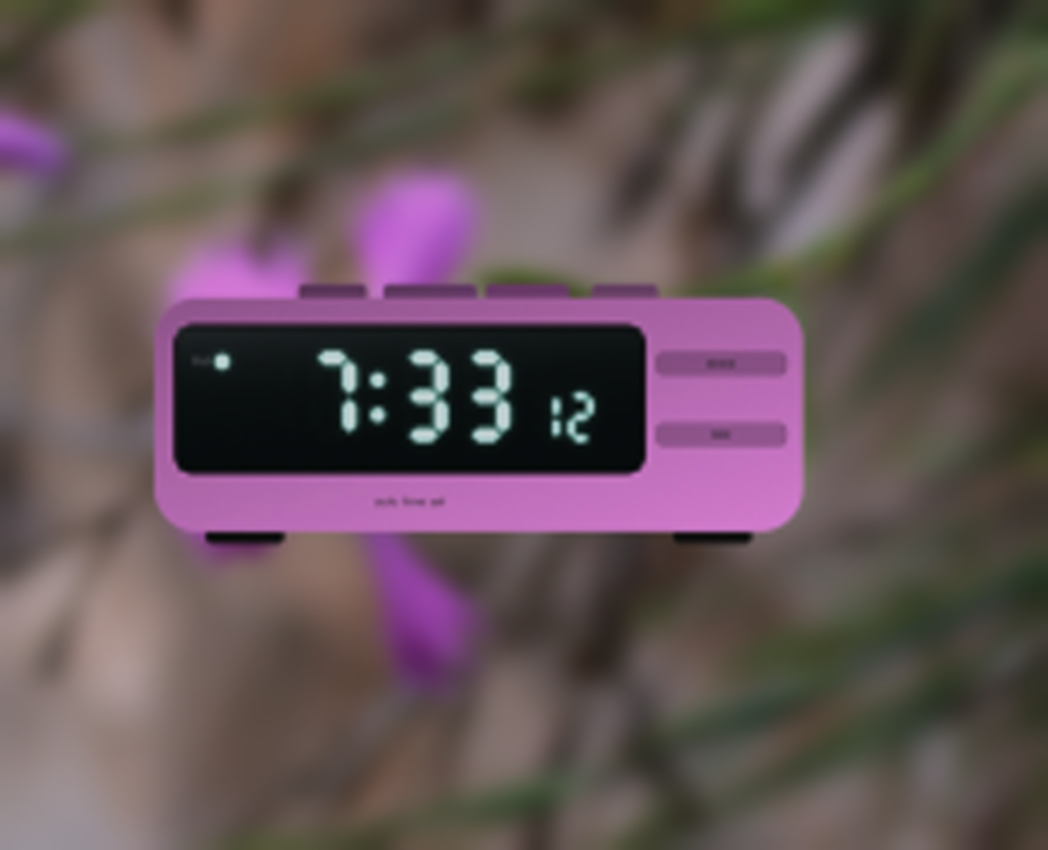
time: 7:33:12
